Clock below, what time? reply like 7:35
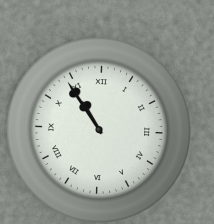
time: 10:54
